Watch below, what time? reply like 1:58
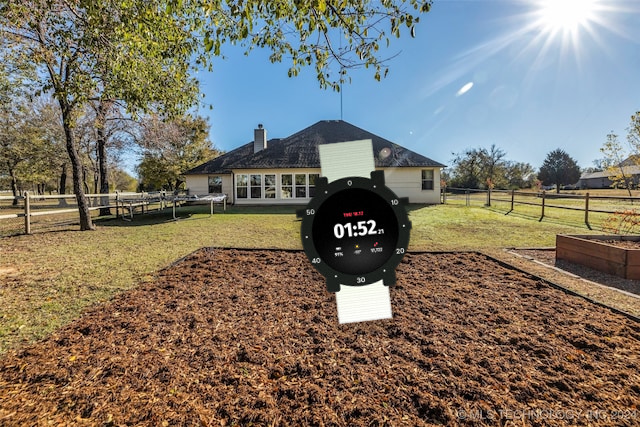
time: 1:52
